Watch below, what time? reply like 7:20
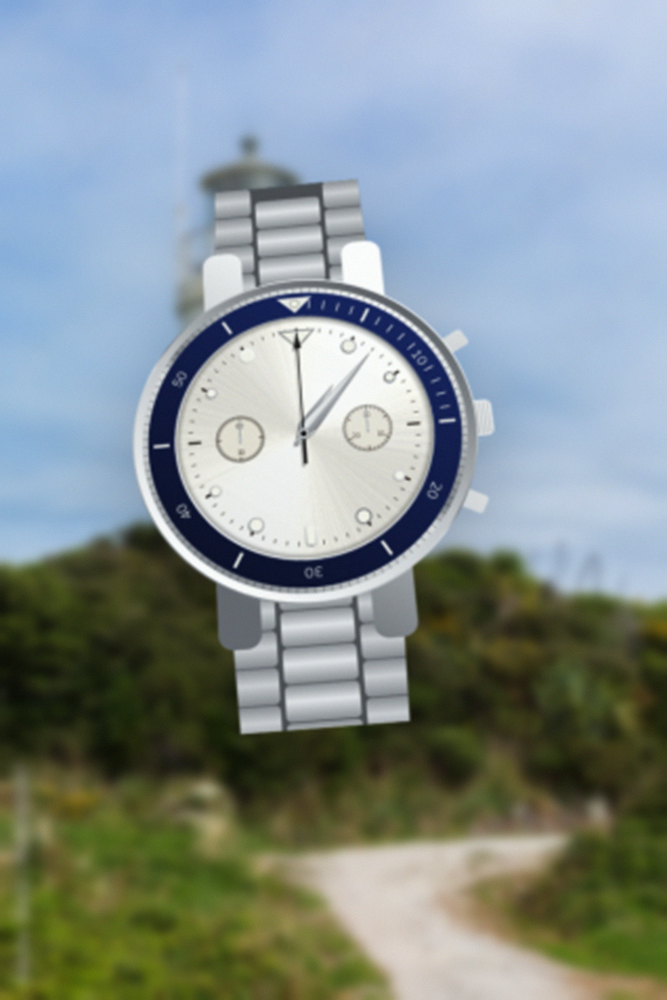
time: 1:07
